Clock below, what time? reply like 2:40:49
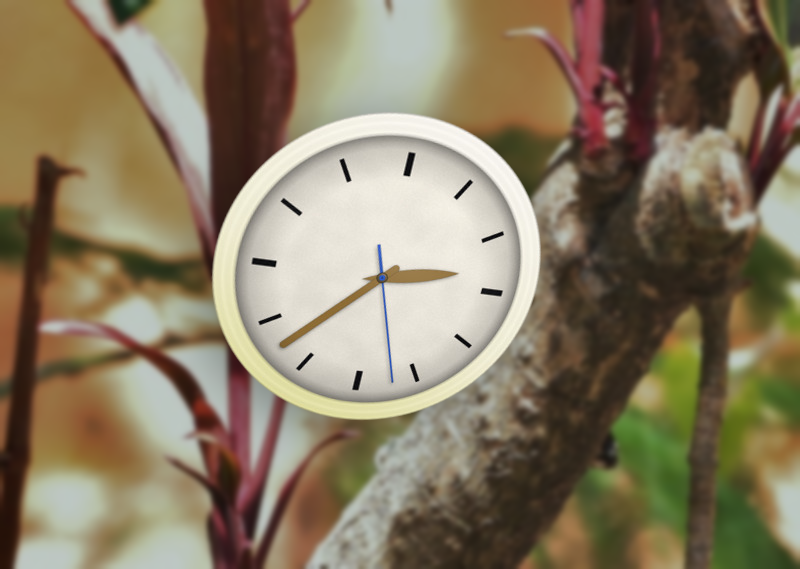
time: 2:37:27
